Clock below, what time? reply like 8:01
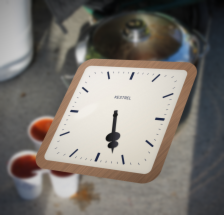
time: 5:27
